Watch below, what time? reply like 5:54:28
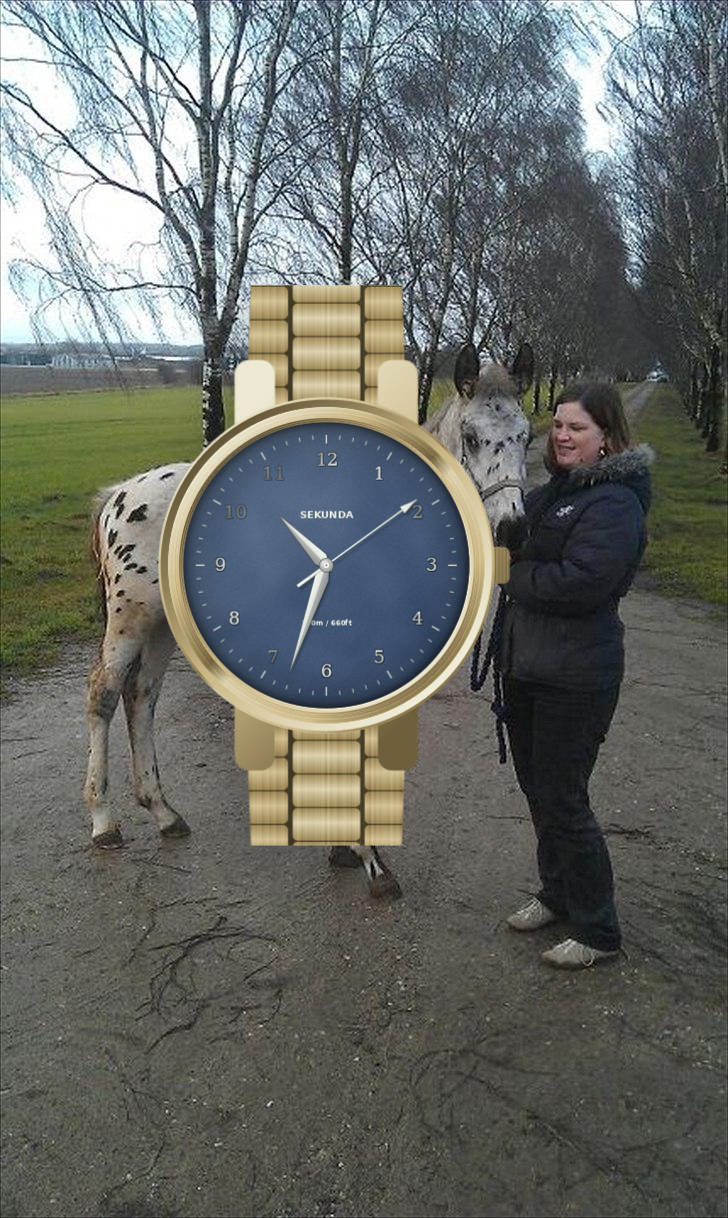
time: 10:33:09
